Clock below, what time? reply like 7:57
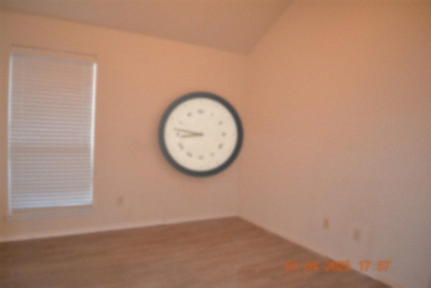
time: 8:47
